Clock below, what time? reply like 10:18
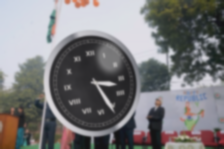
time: 3:26
